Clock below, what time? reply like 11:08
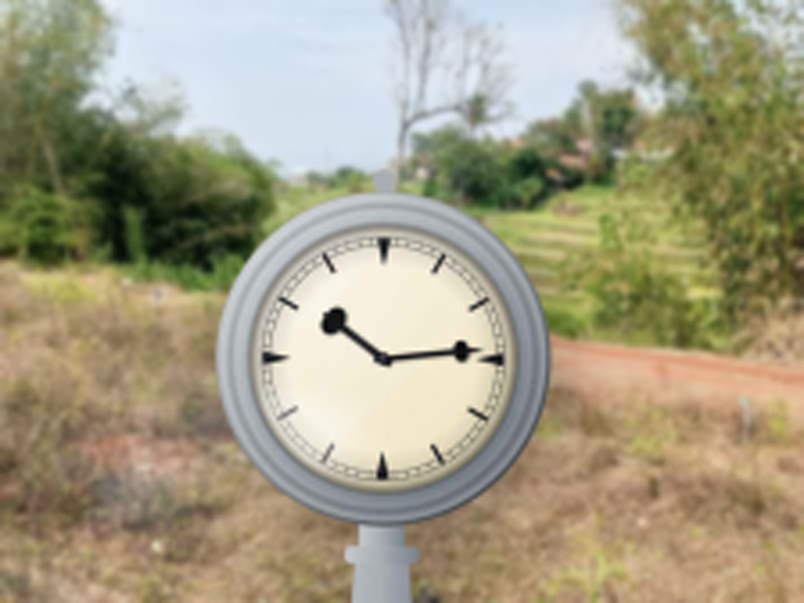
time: 10:14
